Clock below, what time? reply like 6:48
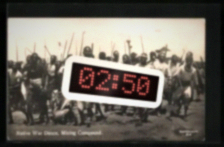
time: 2:50
